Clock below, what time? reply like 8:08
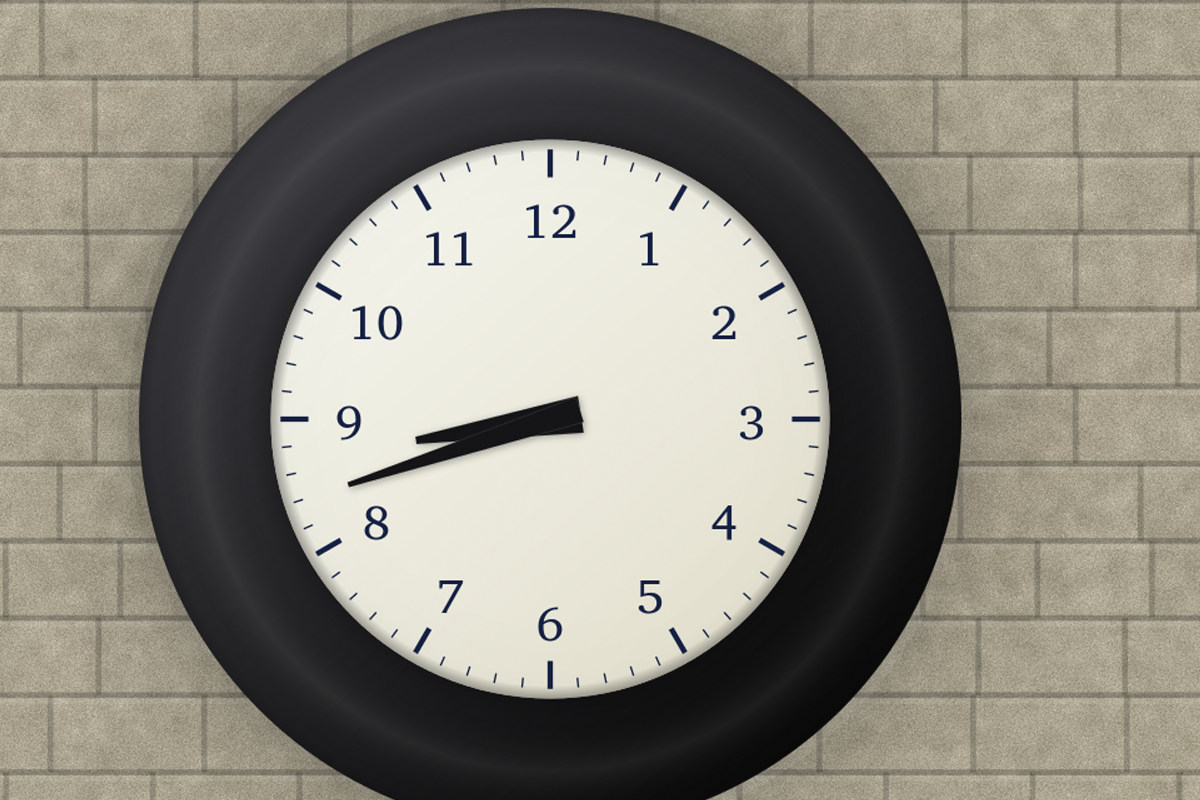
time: 8:42
